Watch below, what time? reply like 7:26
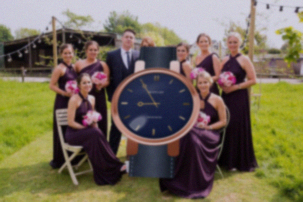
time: 8:55
